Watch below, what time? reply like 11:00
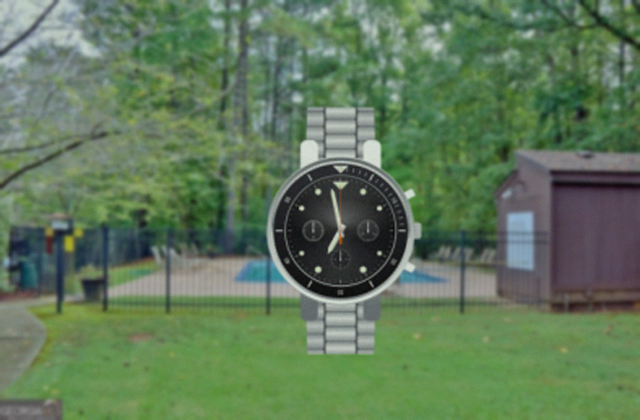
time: 6:58
